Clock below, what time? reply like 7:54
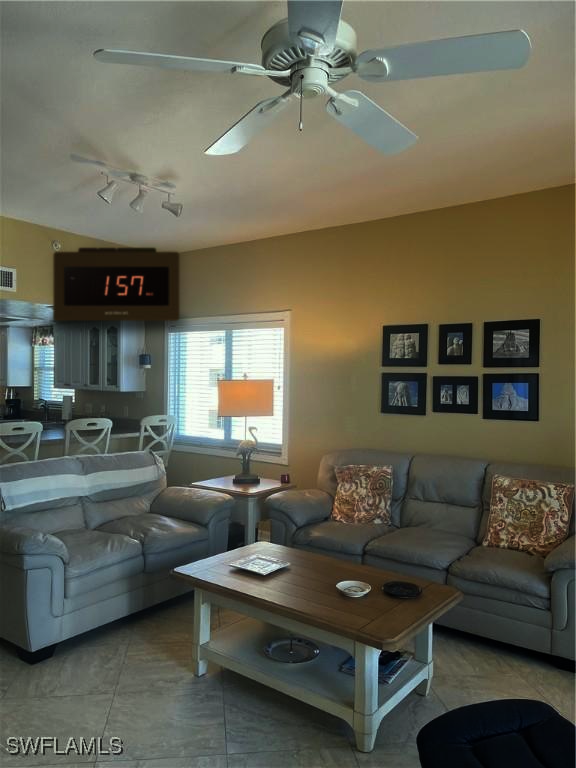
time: 1:57
